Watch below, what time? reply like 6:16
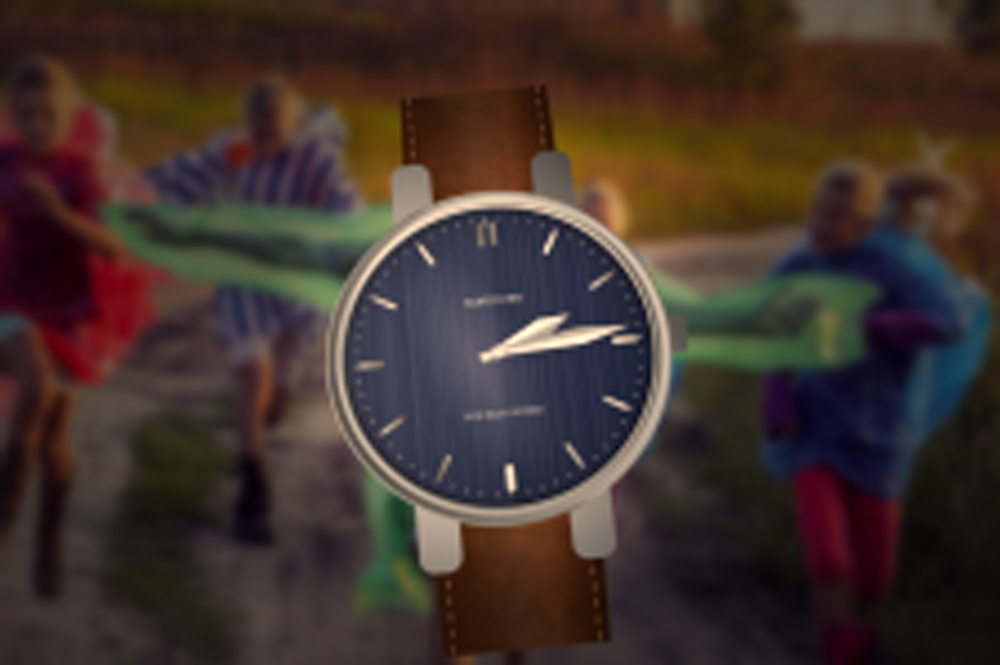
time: 2:14
